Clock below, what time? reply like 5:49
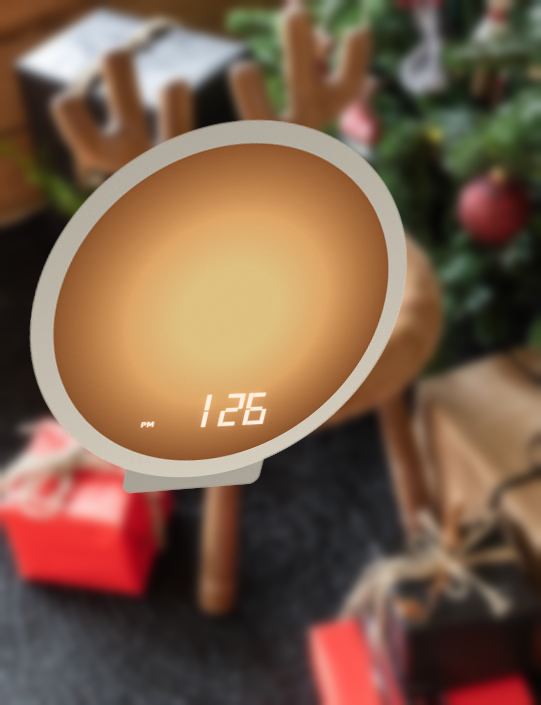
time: 1:26
